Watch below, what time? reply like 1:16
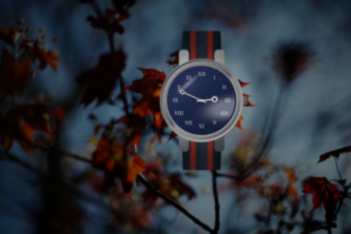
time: 2:49
